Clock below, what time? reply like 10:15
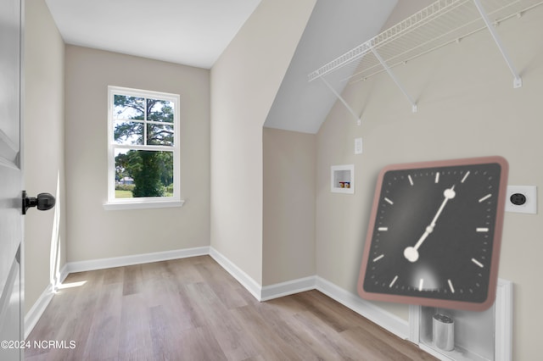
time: 7:04
